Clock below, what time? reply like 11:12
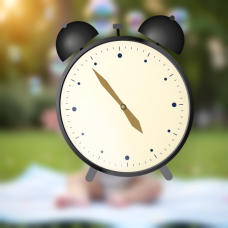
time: 4:54
